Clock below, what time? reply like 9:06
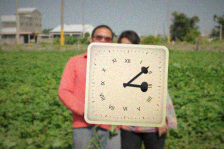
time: 3:08
